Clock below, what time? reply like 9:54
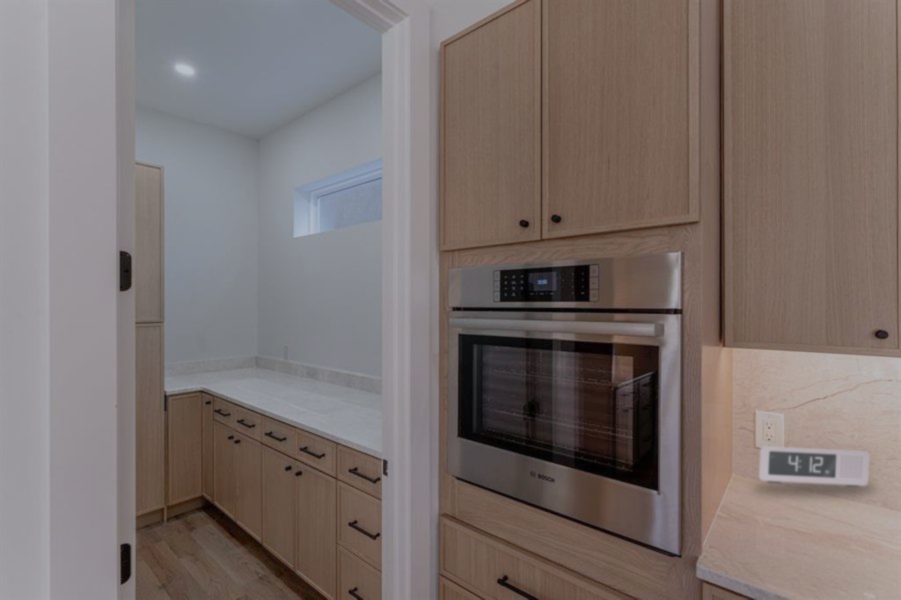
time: 4:12
